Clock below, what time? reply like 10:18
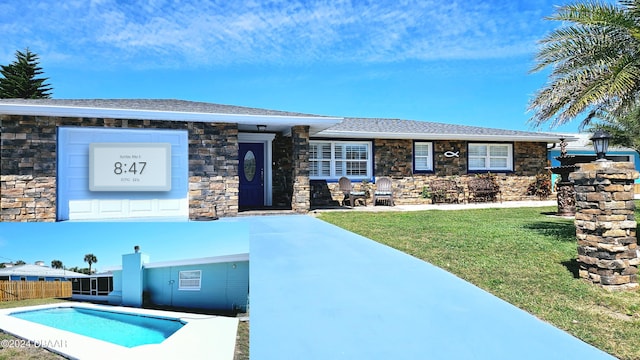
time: 8:47
